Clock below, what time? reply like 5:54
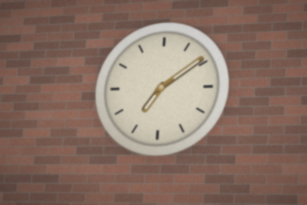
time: 7:09
